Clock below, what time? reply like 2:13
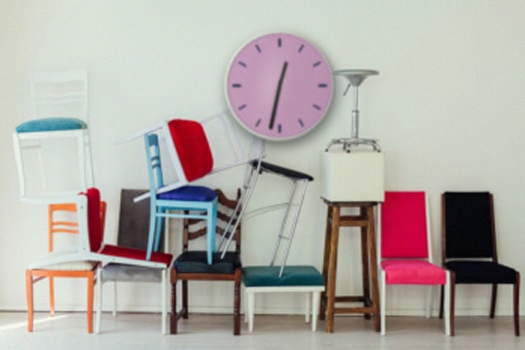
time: 12:32
